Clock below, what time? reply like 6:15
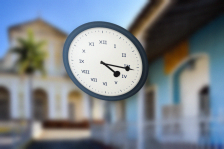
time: 4:16
